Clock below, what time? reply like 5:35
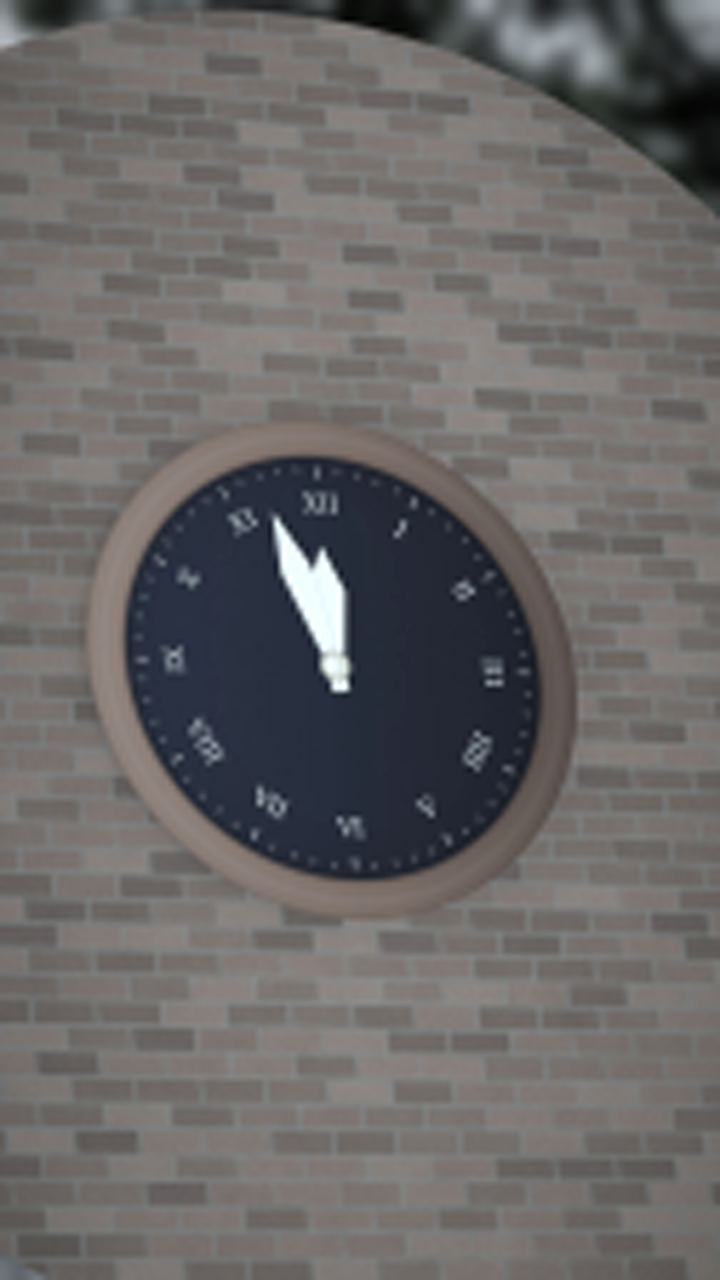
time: 11:57
